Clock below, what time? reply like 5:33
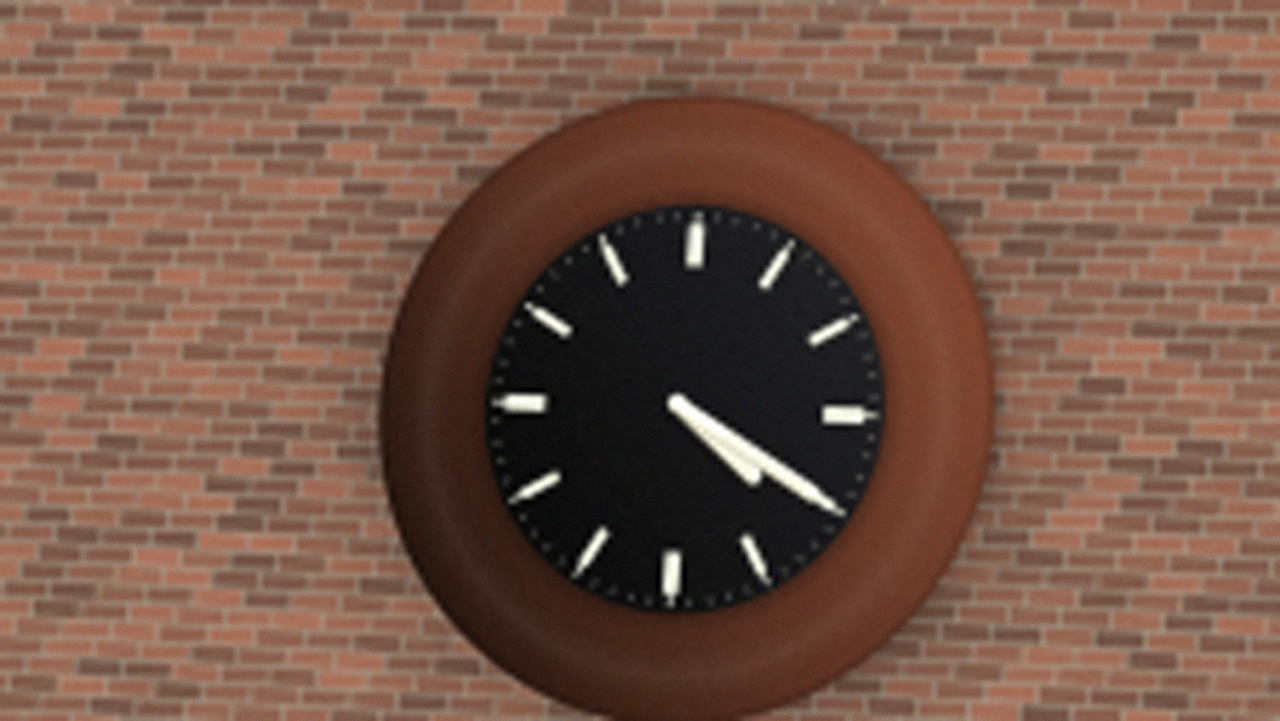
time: 4:20
